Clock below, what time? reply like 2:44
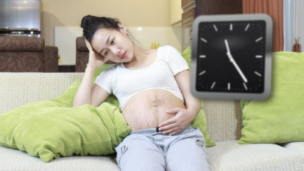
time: 11:24
